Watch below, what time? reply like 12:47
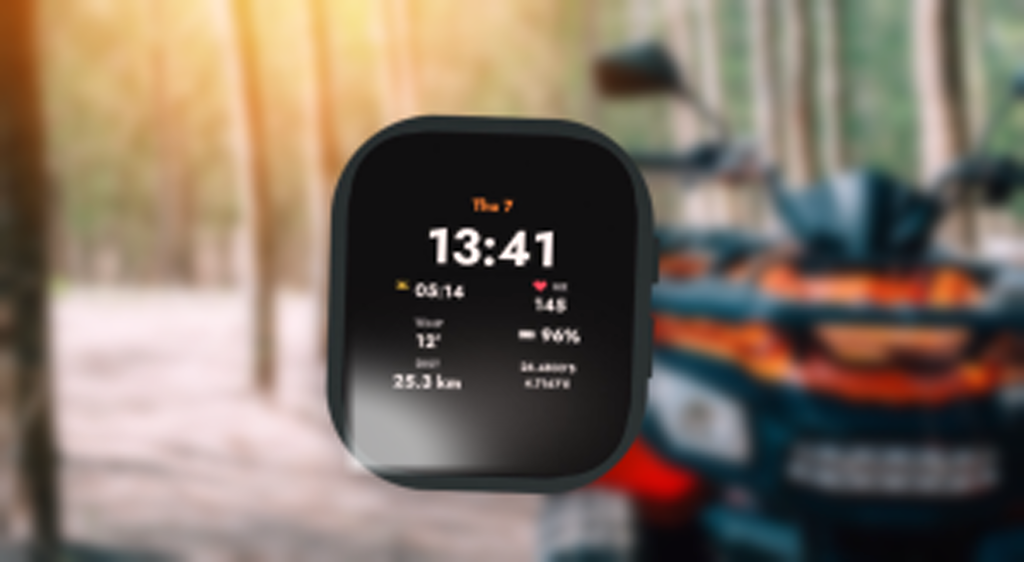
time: 13:41
